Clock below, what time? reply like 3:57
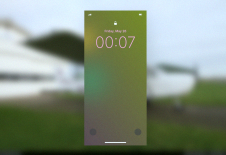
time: 0:07
